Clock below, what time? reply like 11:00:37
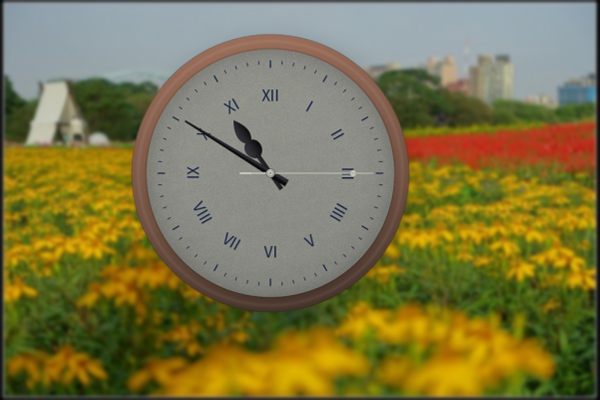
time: 10:50:15
